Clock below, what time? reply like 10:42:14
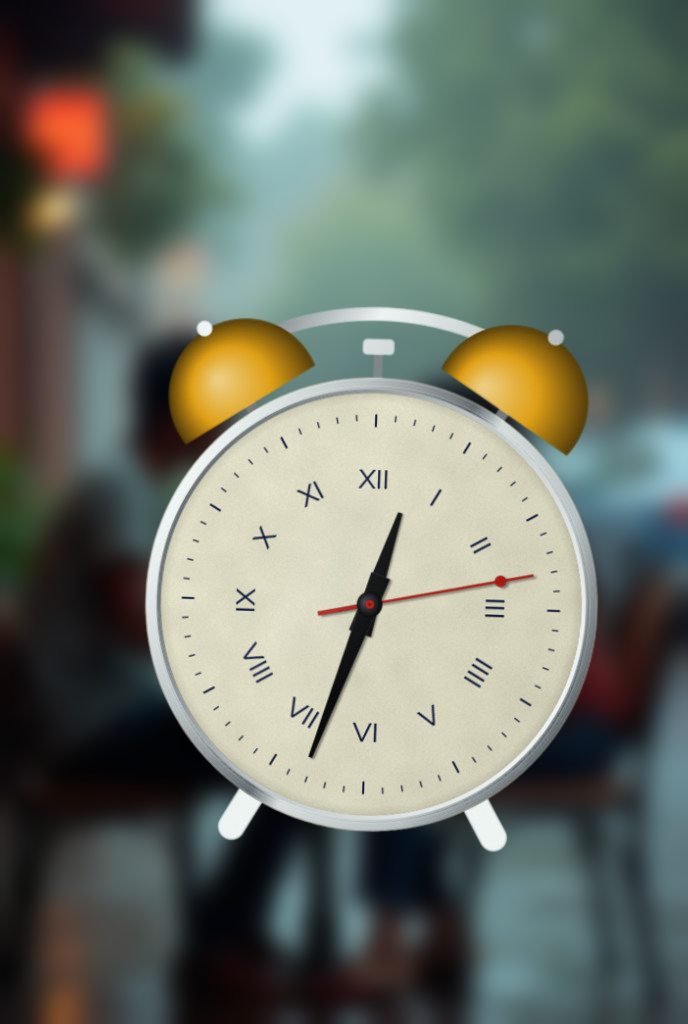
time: 12:33:13
